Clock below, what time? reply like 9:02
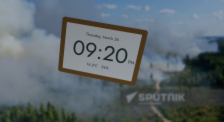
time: 9:20
